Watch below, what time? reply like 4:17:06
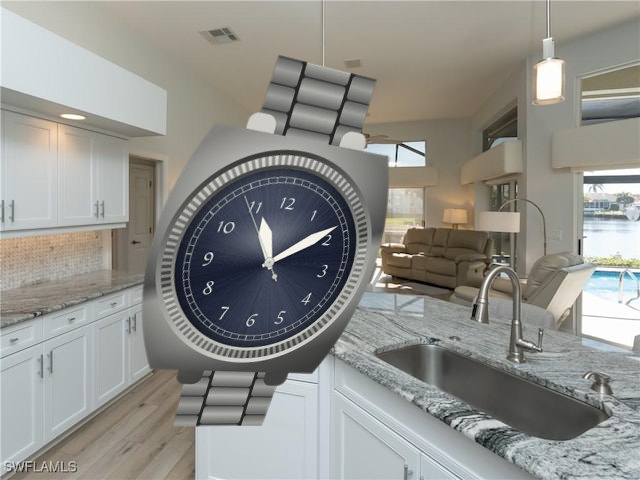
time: 11:08:54
